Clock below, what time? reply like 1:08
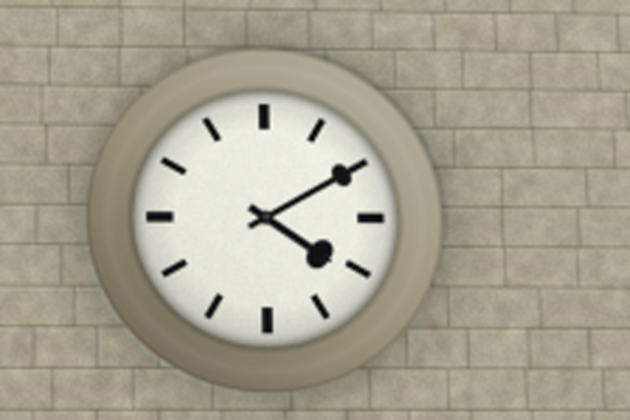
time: 4:10
